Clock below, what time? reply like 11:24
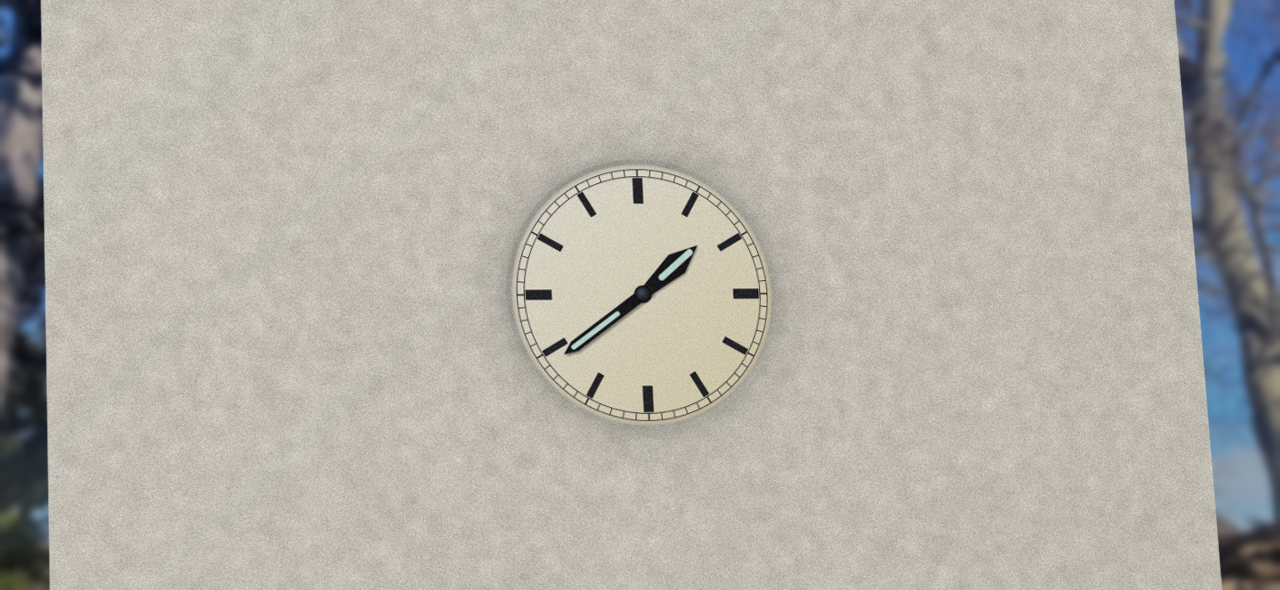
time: 1:39
